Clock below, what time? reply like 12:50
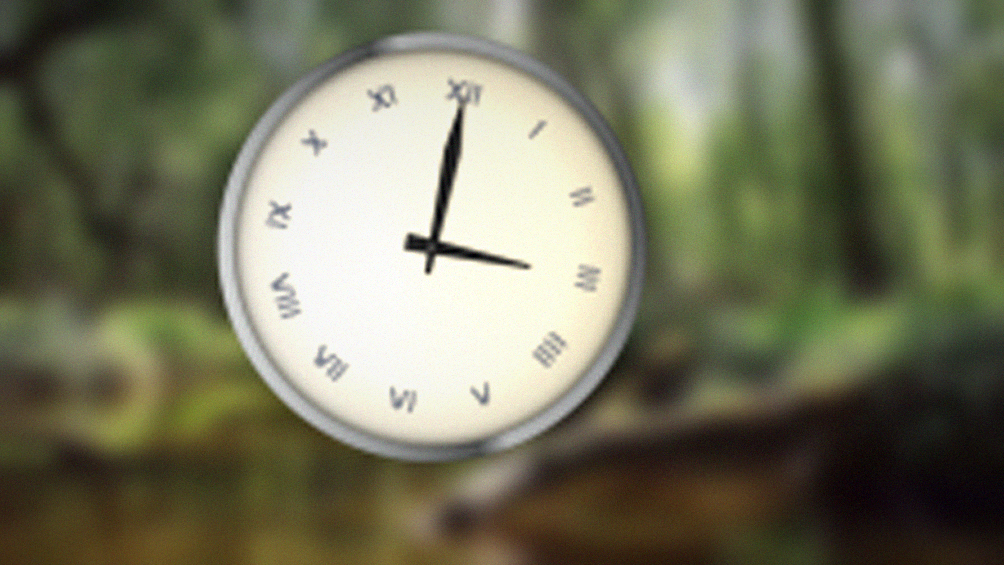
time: 3:00
